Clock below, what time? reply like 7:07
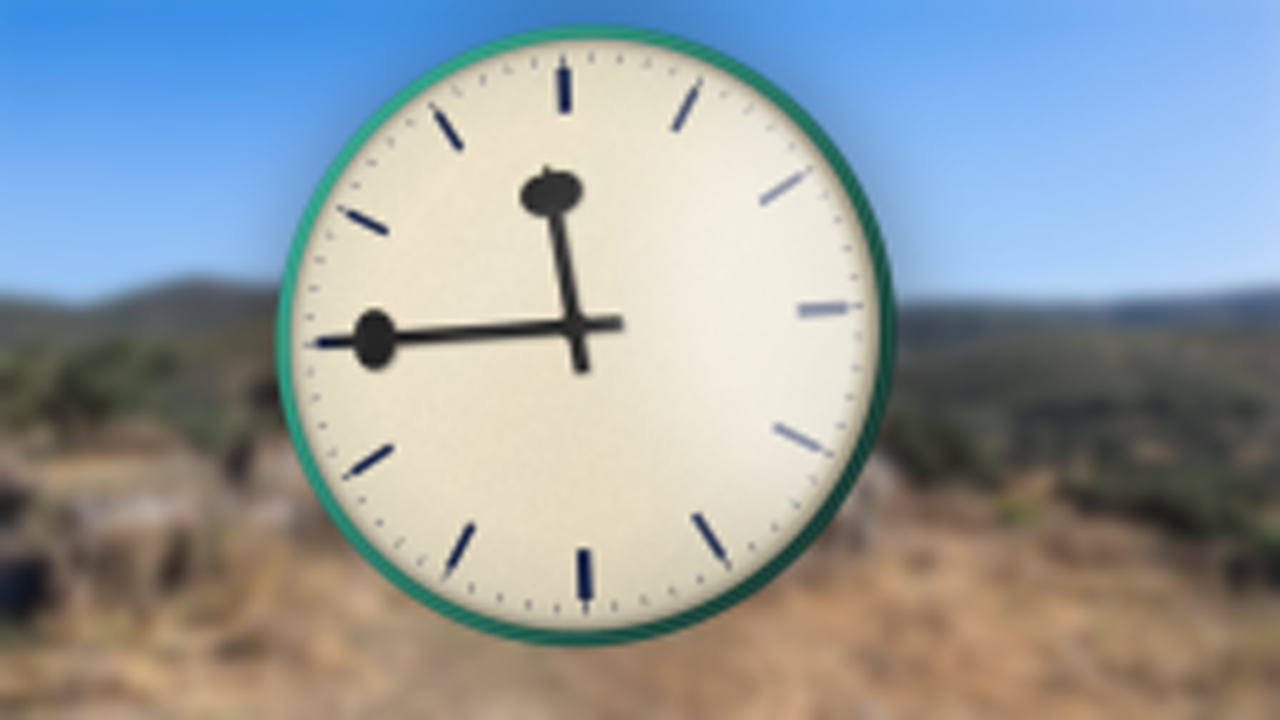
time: 11:45
